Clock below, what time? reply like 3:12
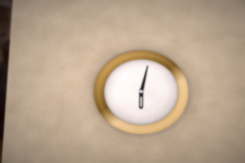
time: 6:02
